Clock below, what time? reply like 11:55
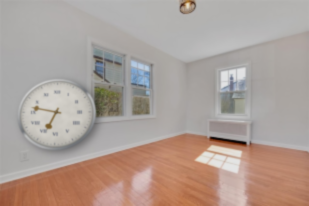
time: 6:47
